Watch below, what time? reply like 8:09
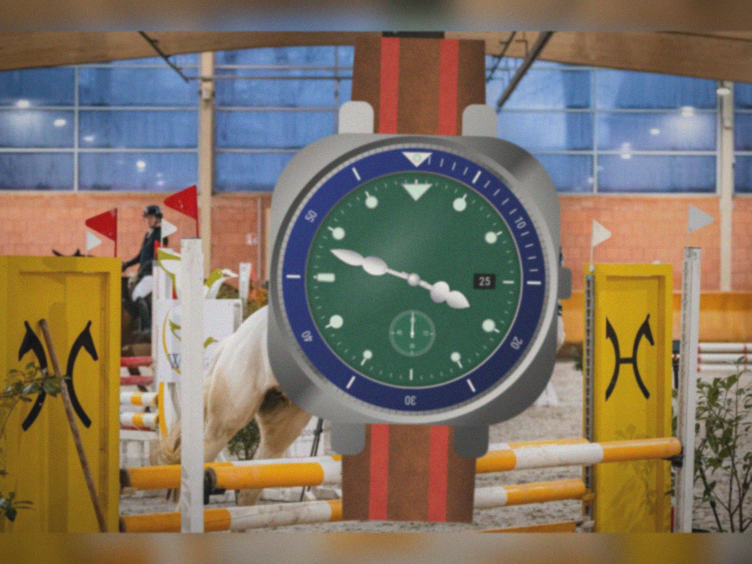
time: 3:48
